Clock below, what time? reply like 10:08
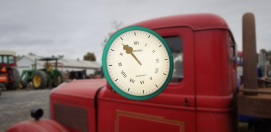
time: 10:54
